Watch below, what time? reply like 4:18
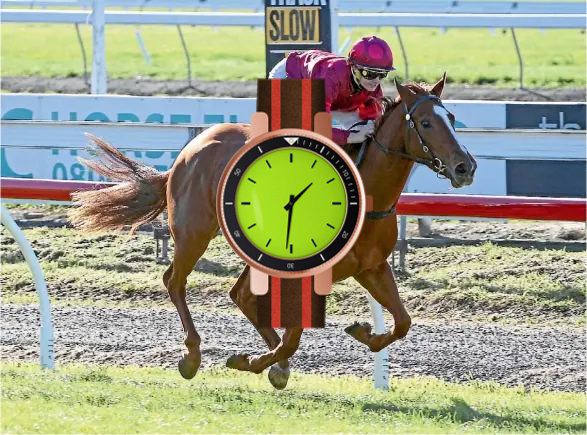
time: 1:31
